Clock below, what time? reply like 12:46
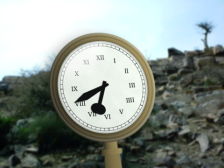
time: 6:41
